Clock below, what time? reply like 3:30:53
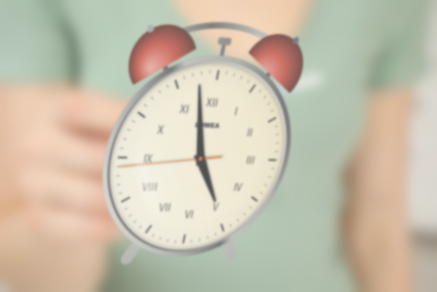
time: 4:57:44
